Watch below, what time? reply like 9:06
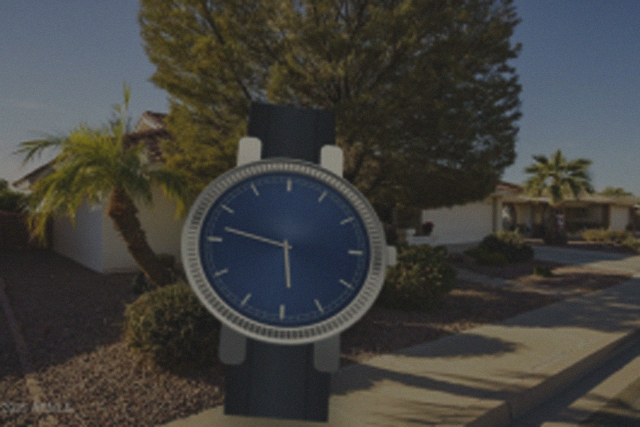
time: 5:47
